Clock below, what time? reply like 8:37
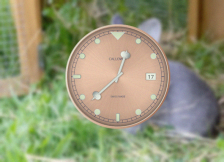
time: 12:38
